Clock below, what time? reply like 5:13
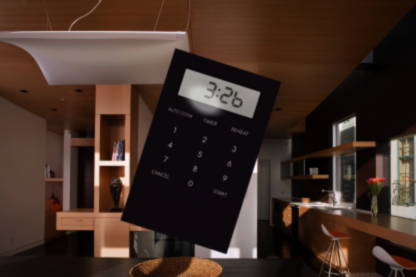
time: 3:26
